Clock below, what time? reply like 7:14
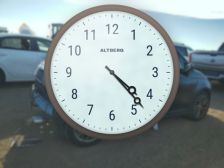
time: 4:23
